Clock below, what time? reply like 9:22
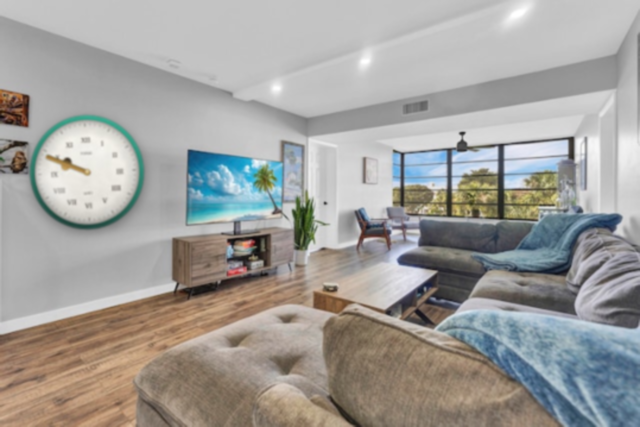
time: 9:49
